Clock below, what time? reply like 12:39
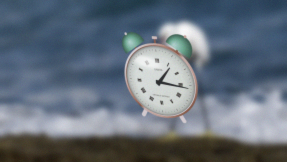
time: 1:16
